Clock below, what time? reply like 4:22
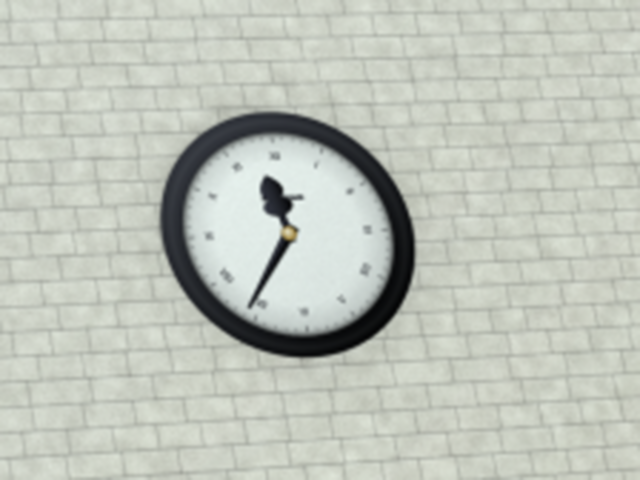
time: 11:36
